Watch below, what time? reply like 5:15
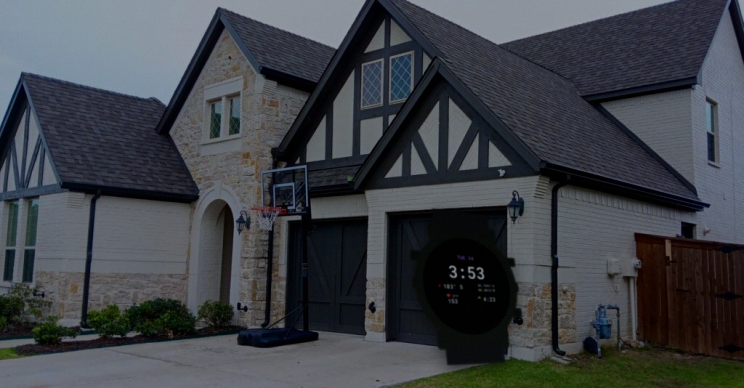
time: 3:53
